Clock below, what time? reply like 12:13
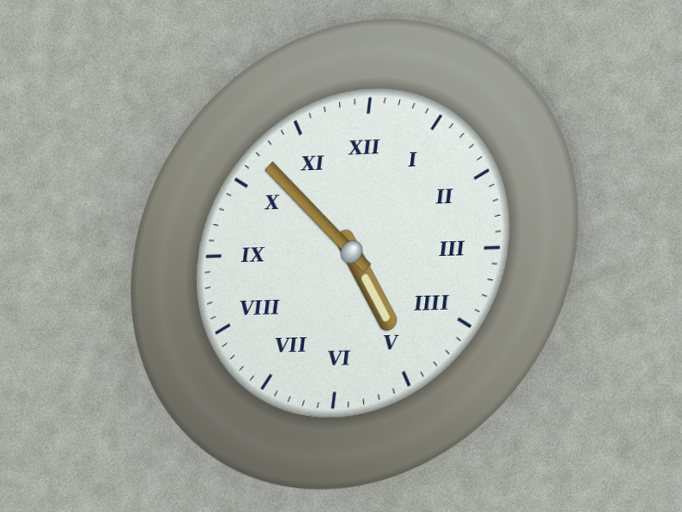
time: 4:52
